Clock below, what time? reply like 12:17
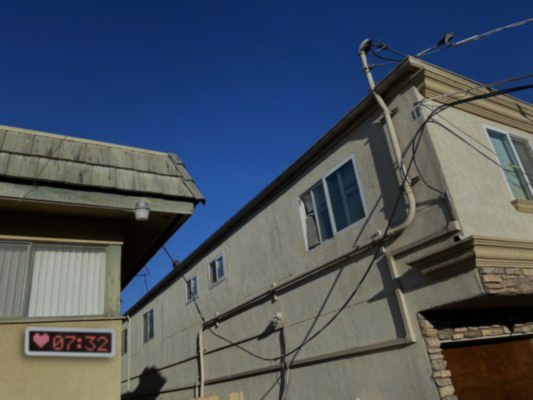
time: 7:32
